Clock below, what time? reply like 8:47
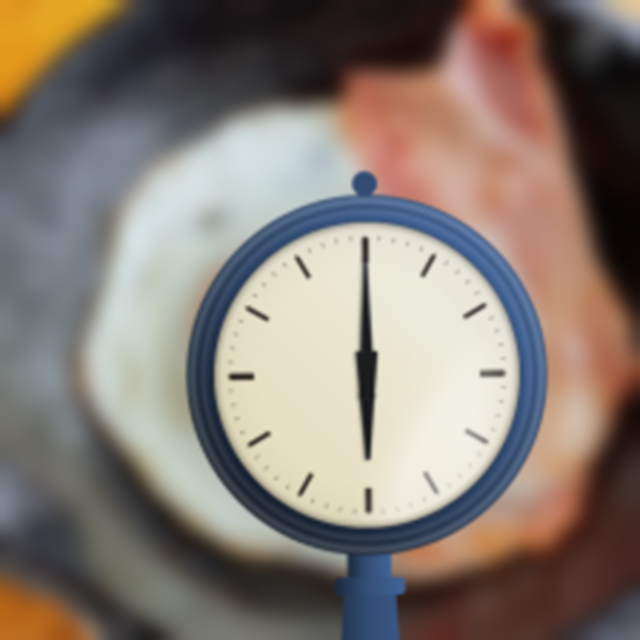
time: 6:00
